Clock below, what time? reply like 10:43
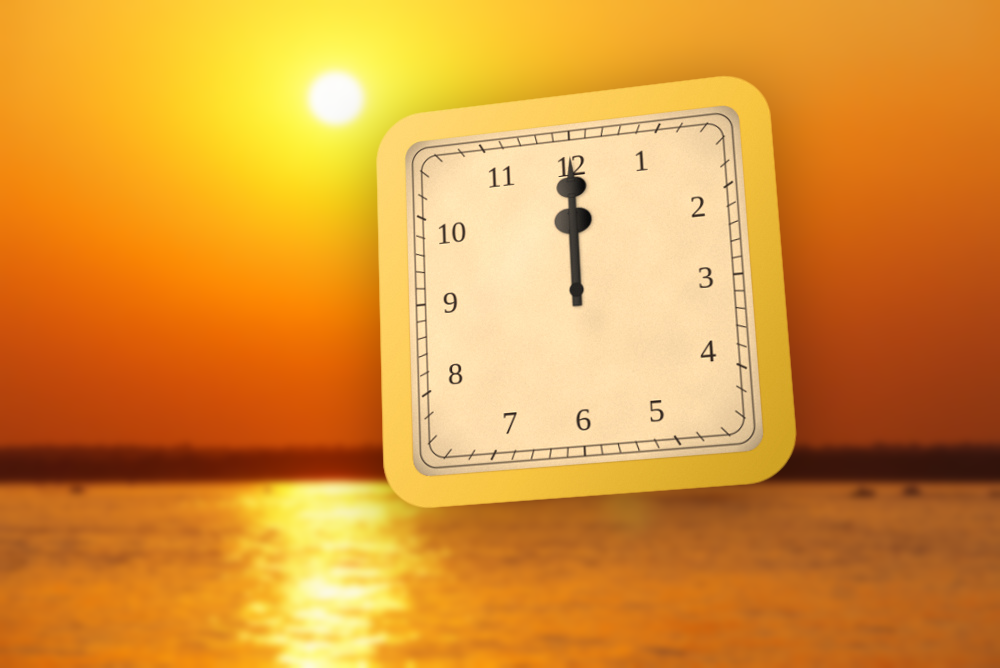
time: 12:00
